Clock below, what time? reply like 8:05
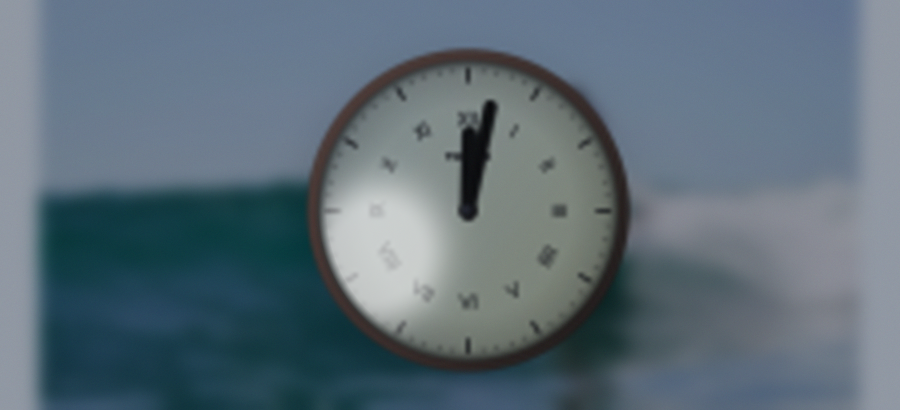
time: 12:02
